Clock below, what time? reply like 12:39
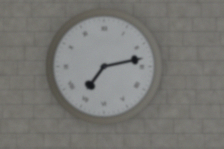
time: 7:13
